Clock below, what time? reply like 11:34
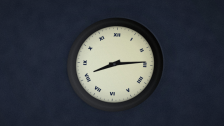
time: 8:14
